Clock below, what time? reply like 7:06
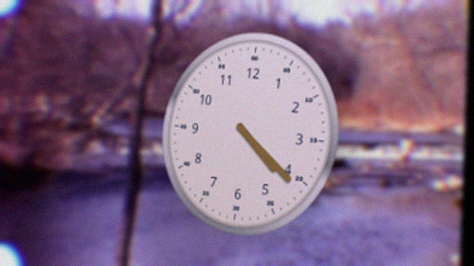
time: 4:21
